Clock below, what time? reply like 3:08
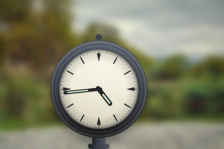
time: 4:44
